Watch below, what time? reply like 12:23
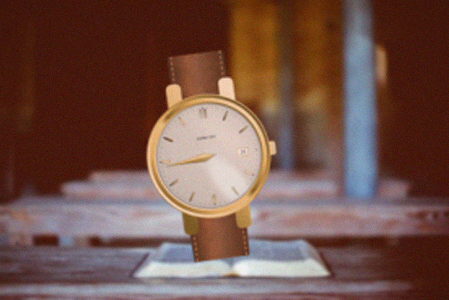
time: 8:44
